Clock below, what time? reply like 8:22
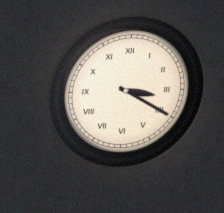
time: 3:20
